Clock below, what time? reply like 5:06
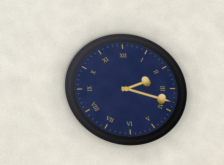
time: 2:18
